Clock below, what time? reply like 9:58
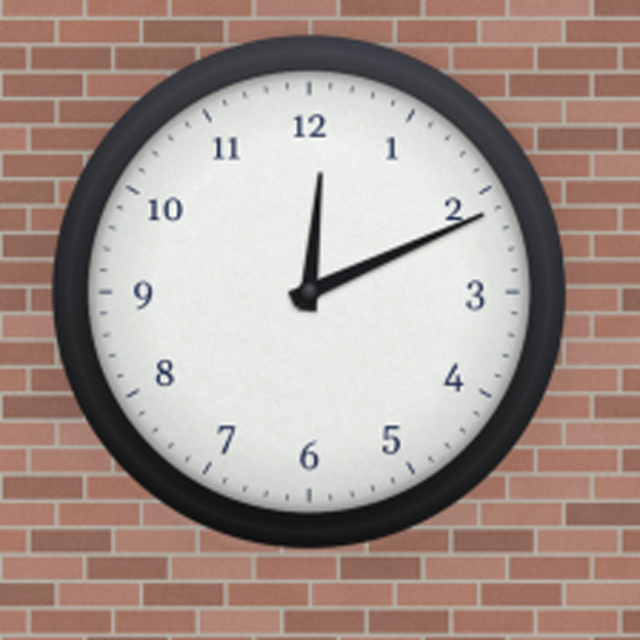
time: 12:11
